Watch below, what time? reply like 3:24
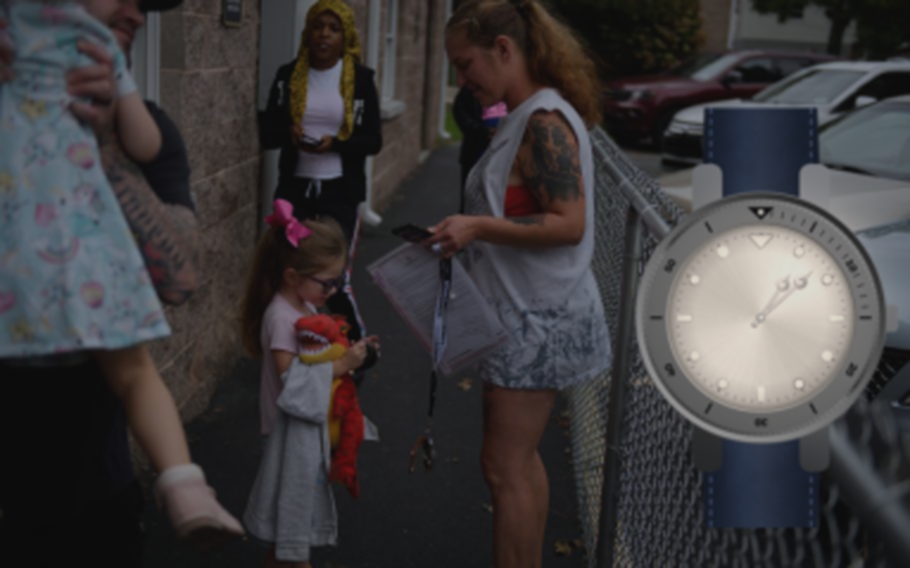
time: 1:08
